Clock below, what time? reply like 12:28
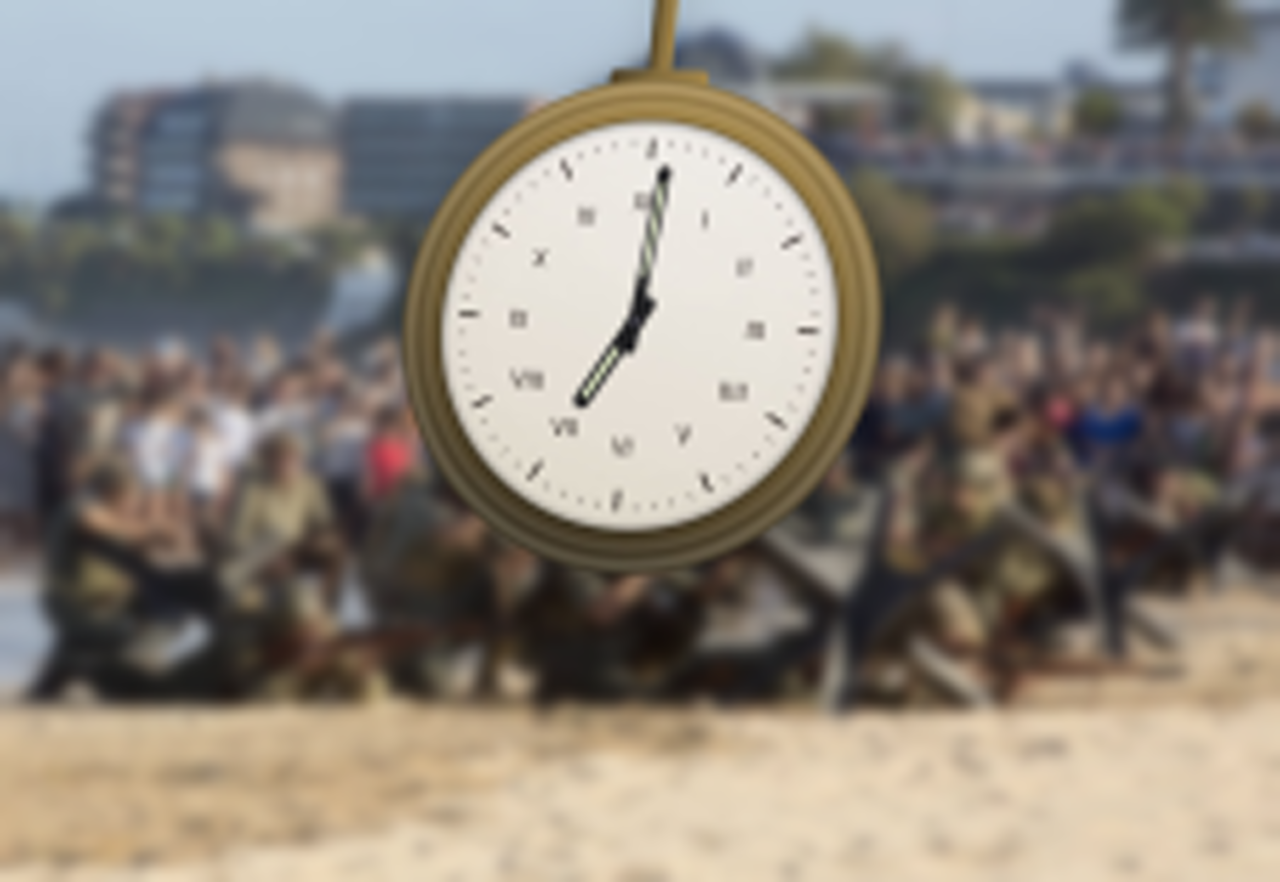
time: 7:01
